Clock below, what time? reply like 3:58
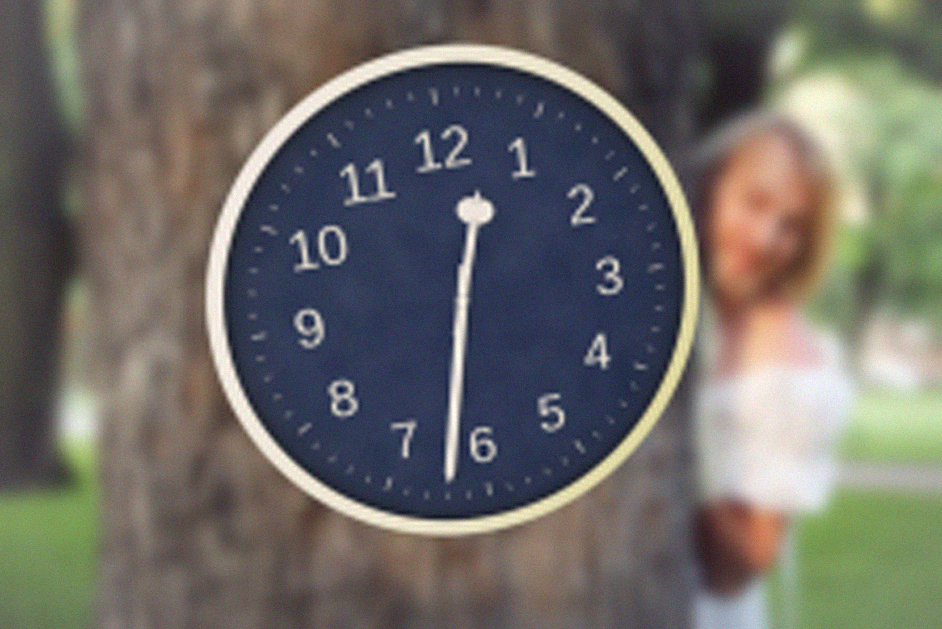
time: 12:32
